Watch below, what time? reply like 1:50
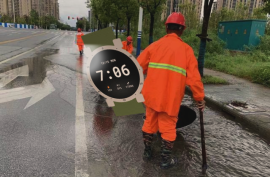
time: 7:06
